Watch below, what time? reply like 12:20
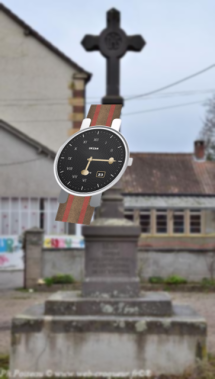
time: 6:15
